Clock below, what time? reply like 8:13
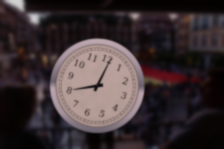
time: 8:01
